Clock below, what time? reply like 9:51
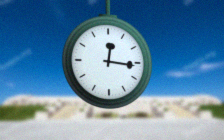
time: 12:16
